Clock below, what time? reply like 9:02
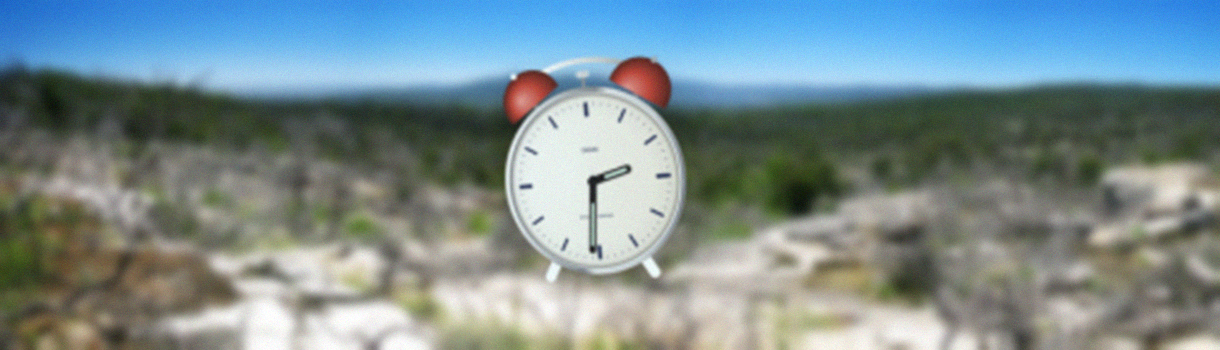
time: 2:31
